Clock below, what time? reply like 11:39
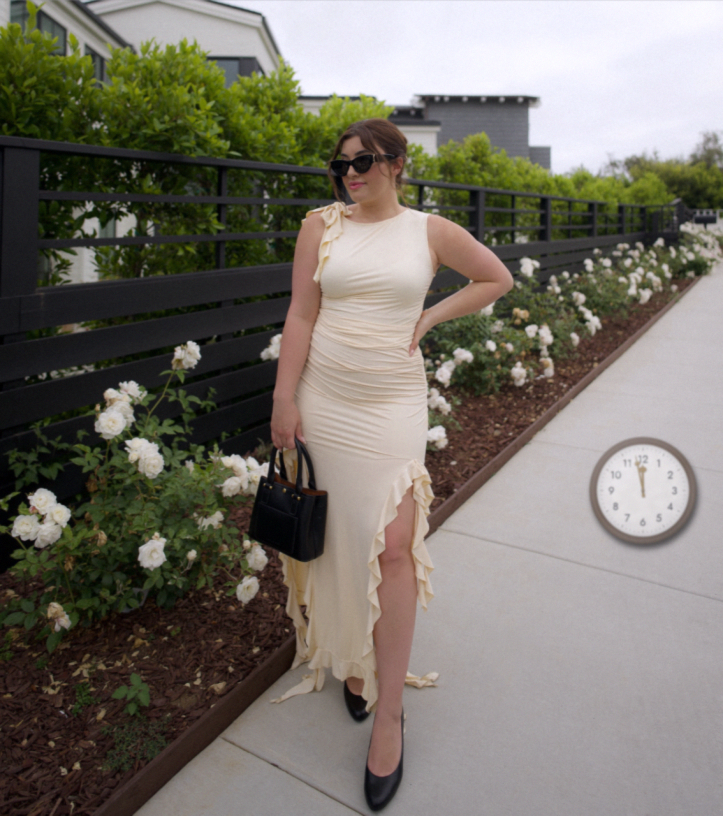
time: 11:58
